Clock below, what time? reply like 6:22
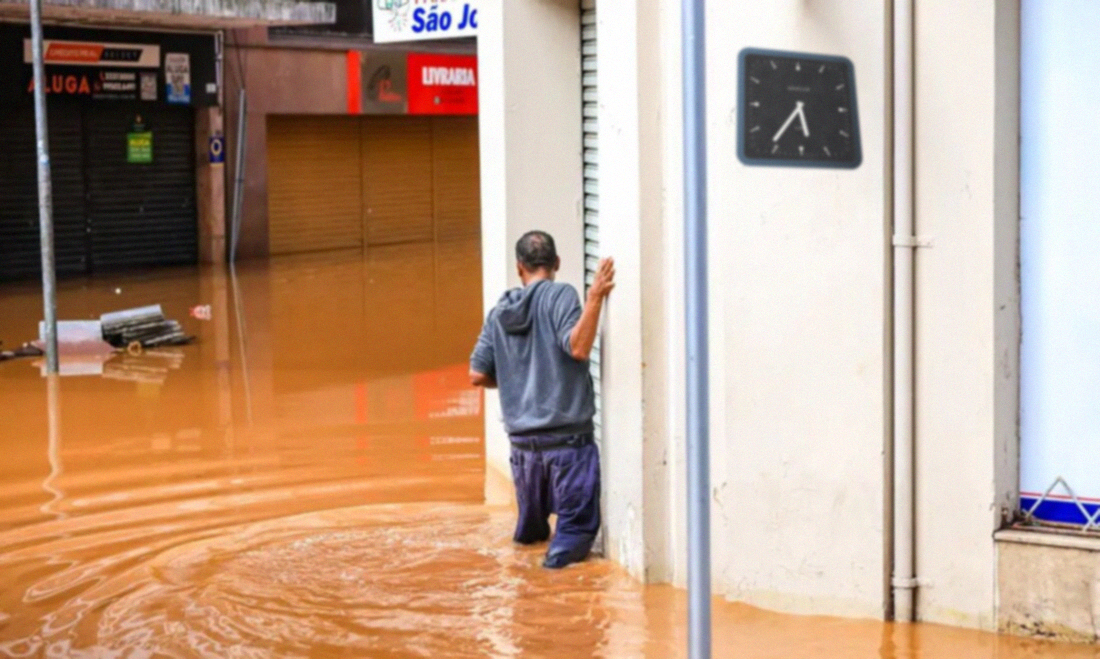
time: 5:36
